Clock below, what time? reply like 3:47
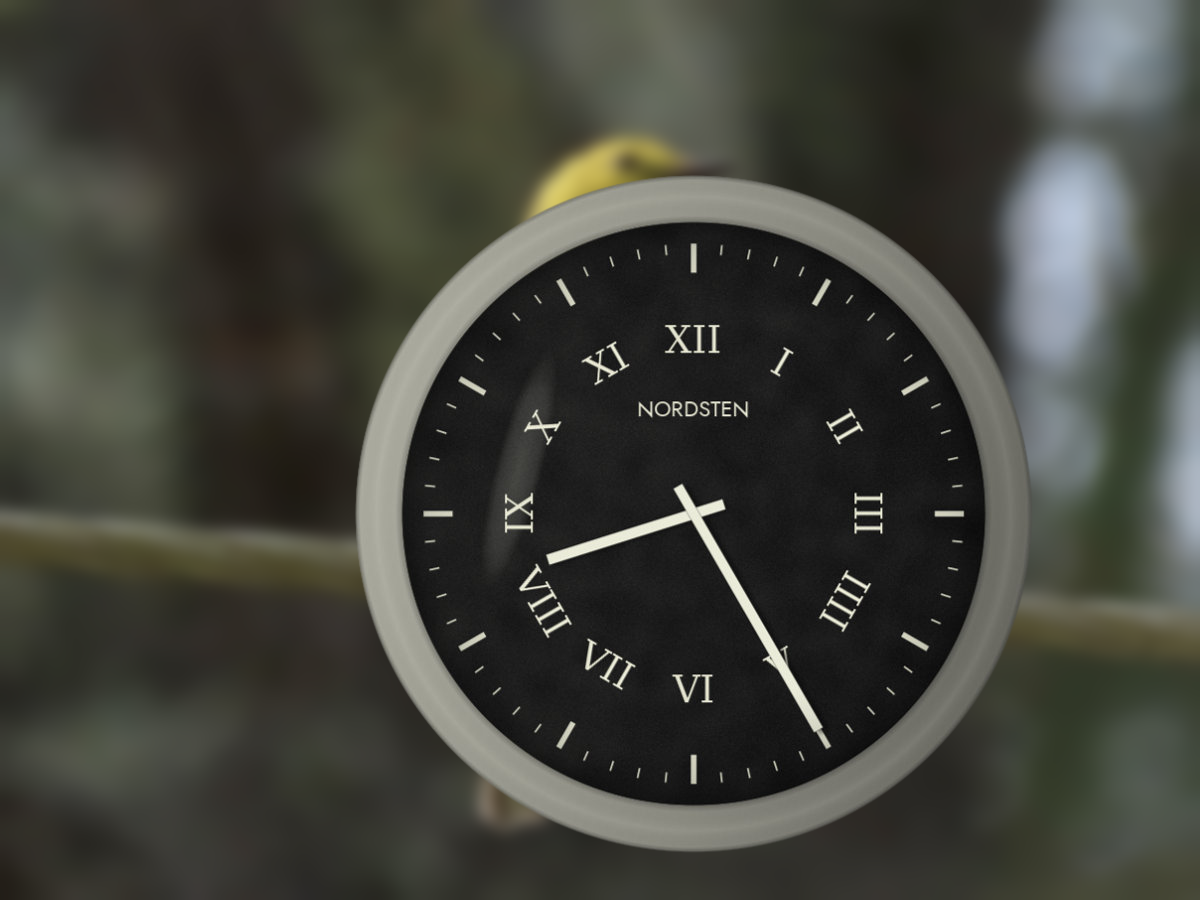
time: 8:25
